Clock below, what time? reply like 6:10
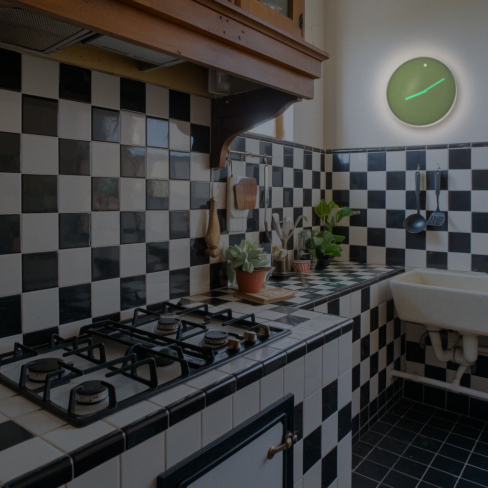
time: 8:09
